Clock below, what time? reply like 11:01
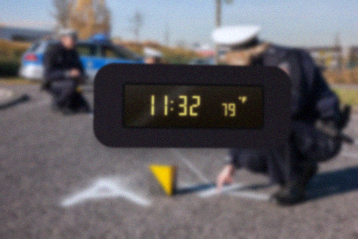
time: 11:32
